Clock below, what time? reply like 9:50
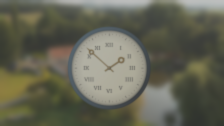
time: 1:52
